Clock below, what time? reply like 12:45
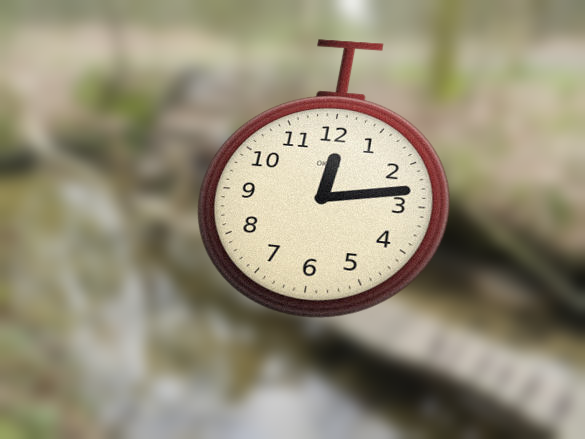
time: 12:13
